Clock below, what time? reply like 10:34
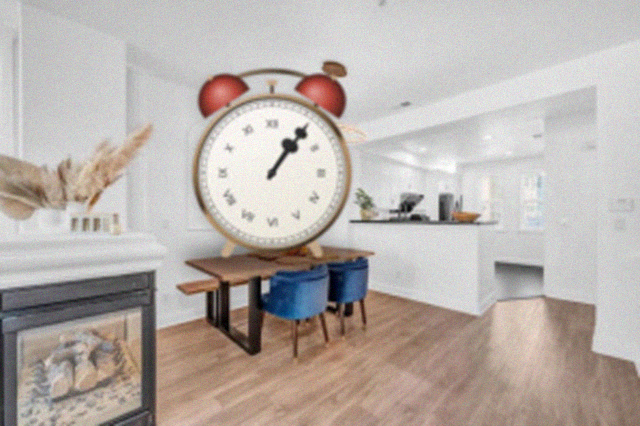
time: 1:06
